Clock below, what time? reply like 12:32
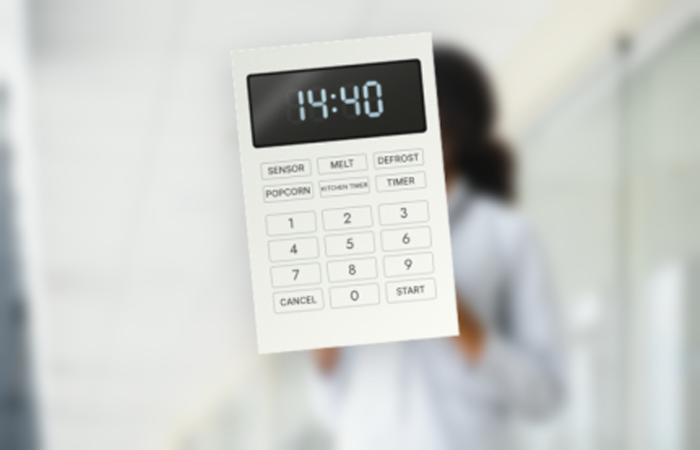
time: 14:40
